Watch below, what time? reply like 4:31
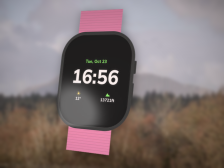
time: 16:56
